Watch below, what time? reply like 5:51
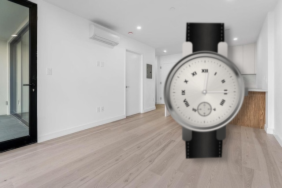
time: 12:15
